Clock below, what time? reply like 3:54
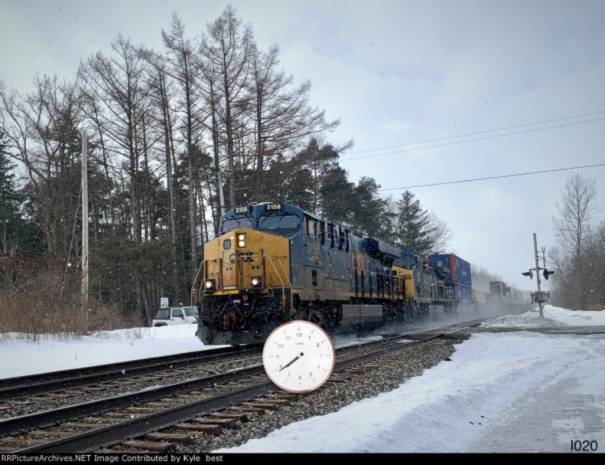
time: 7:39
